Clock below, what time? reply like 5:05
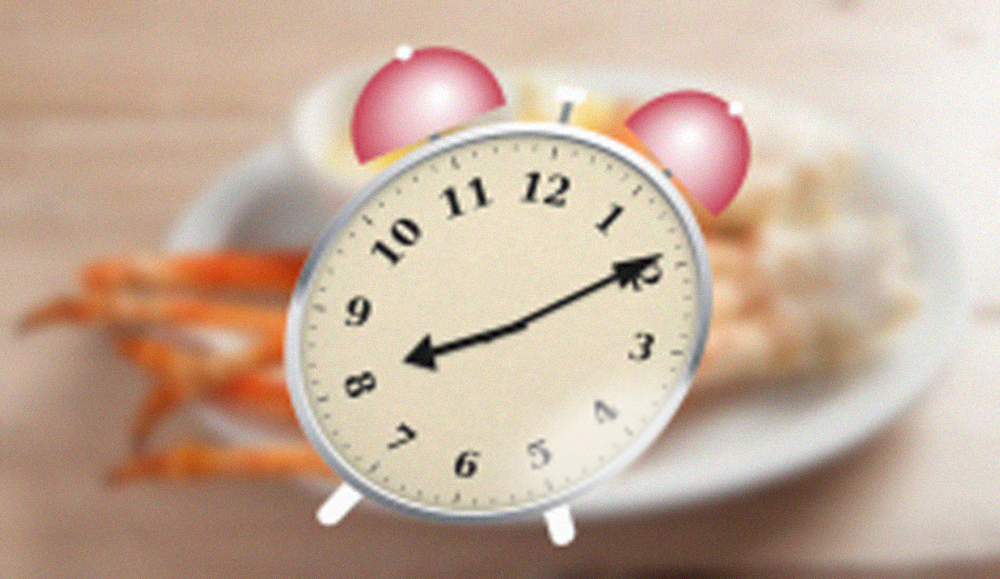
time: 8:09
